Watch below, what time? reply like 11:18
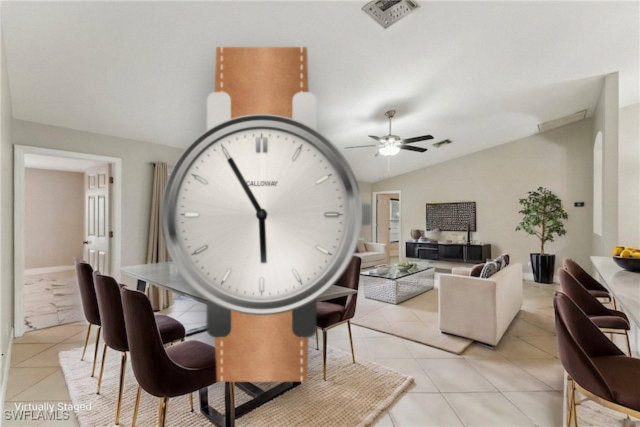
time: 5:55
